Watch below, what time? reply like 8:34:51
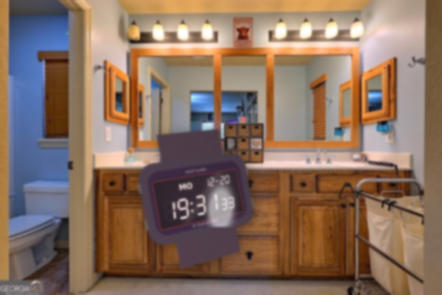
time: 19:31:33
